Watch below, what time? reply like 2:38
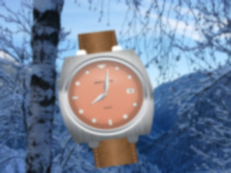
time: 8:02
